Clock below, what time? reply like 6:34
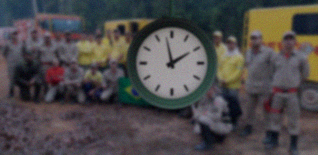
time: 1:58
